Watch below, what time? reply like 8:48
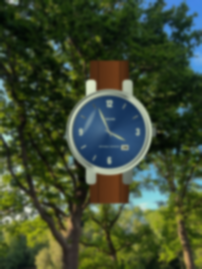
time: 3:56
